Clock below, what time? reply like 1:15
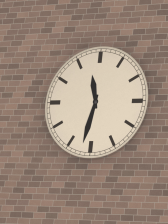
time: 11:32
